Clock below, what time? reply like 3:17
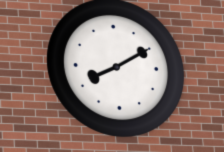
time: 8:10
